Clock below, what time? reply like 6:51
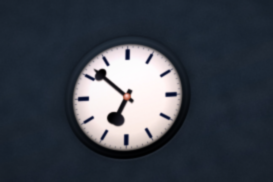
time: 6:52
